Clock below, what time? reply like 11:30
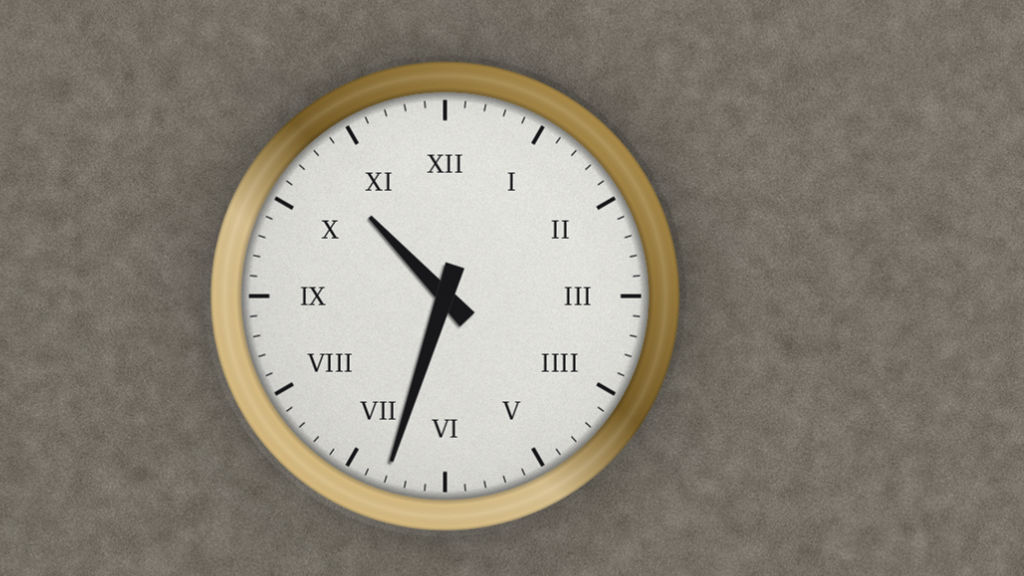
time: 10:33
